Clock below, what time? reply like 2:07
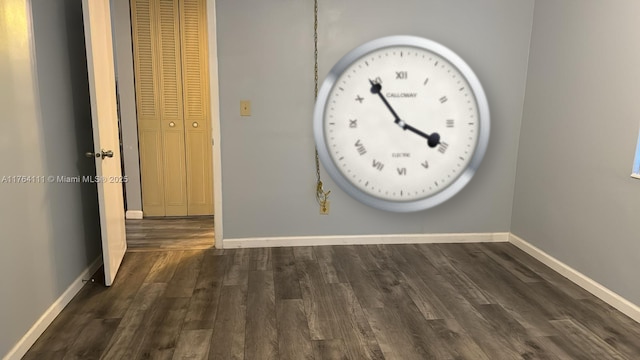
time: 3:54
